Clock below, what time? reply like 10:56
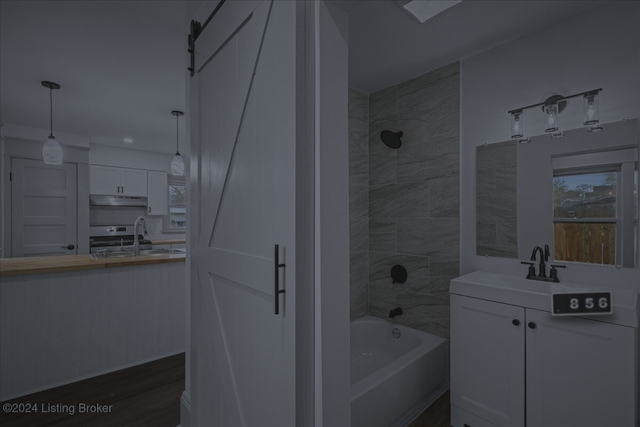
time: 8:56
